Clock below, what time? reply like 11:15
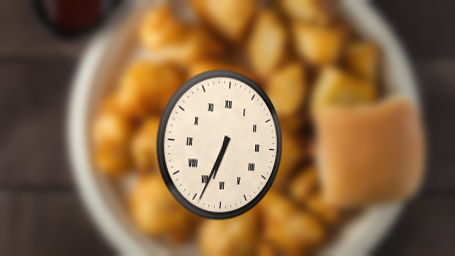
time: 6:34
